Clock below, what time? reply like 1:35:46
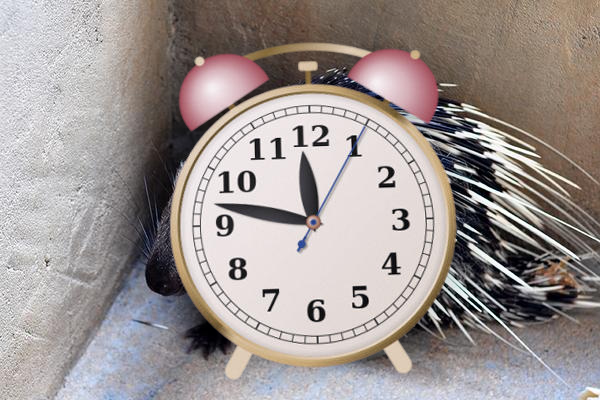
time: 11:47:05
